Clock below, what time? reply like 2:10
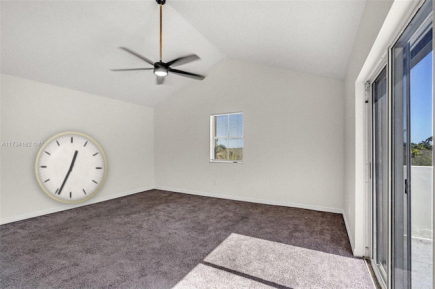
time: 12:34
